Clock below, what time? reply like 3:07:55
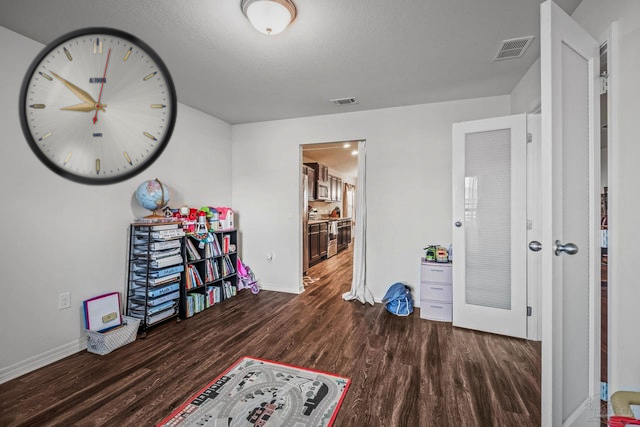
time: 8:51:02
